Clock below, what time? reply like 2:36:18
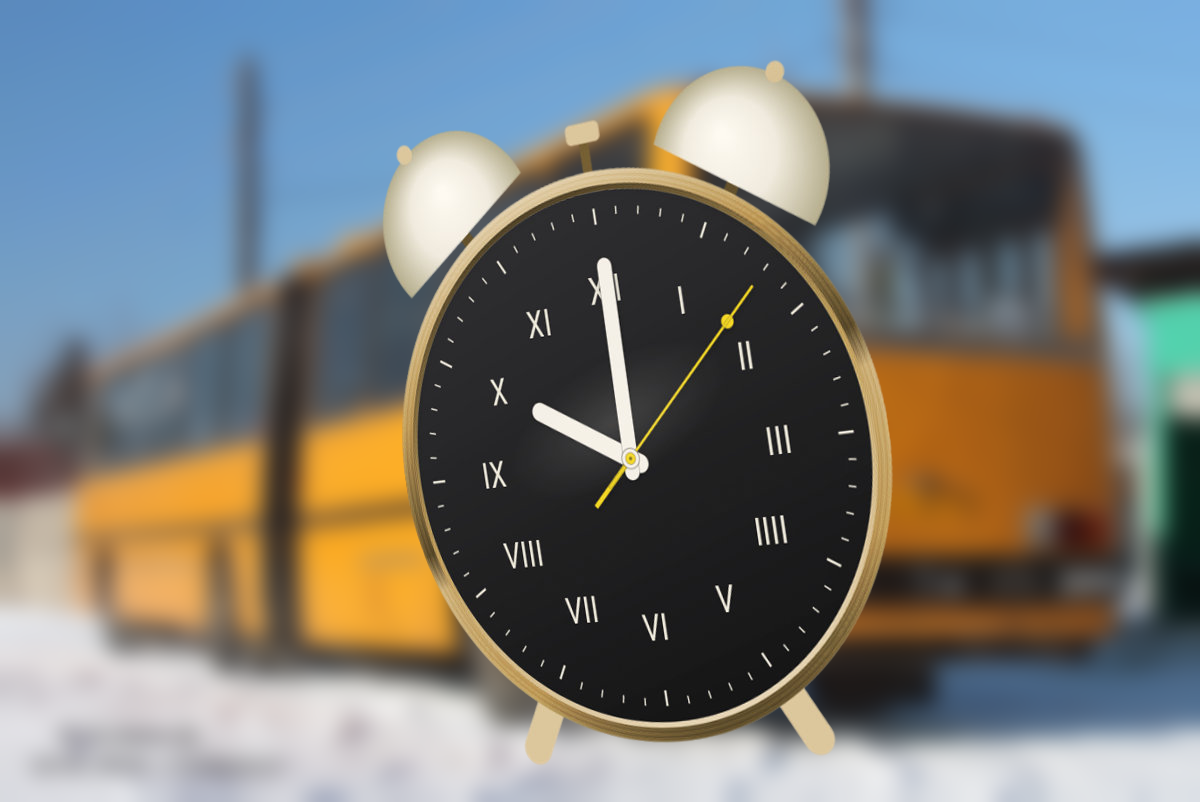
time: 10:00:08
